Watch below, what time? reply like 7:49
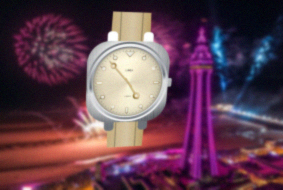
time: 4:53
